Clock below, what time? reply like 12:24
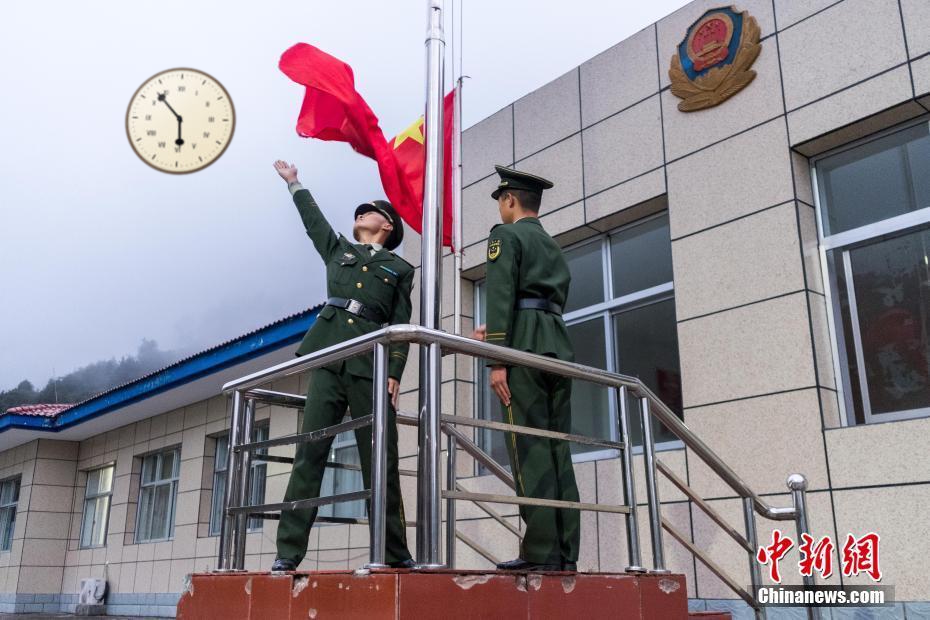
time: 5:53
